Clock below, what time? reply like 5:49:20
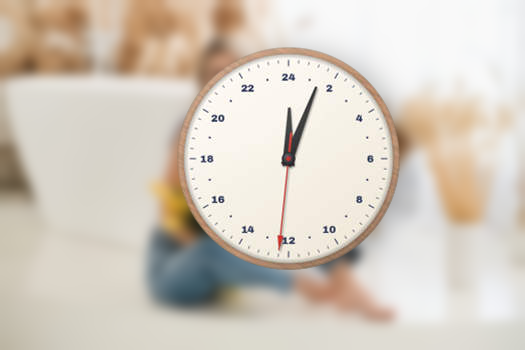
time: 0:03:31
